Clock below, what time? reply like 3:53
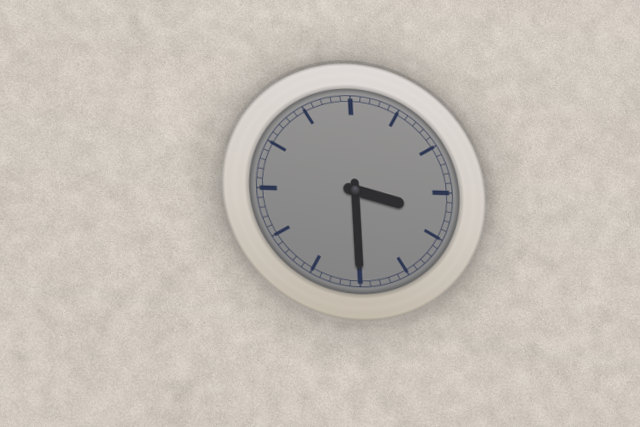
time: 3:30
